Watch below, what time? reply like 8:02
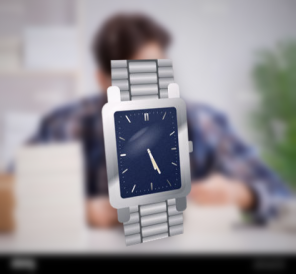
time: 5:26
